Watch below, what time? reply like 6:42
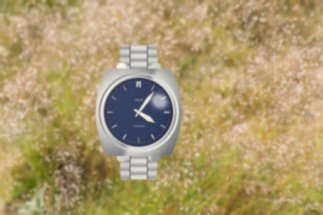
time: 4:06
